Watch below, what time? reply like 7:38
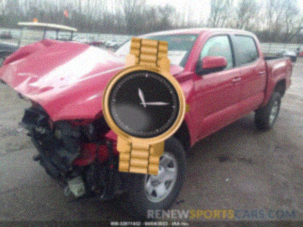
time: 11:14
